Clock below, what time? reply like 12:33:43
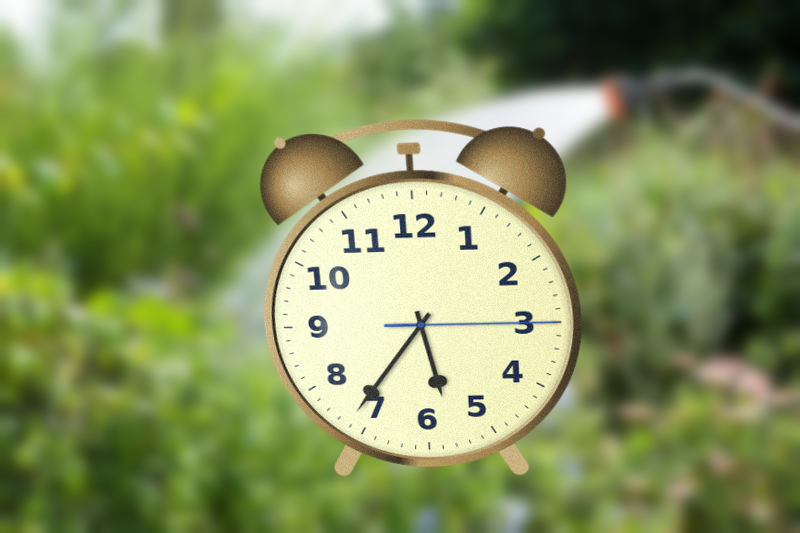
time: 5:36:15
